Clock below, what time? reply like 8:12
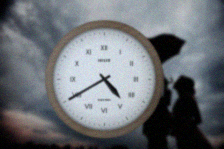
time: 4:40
